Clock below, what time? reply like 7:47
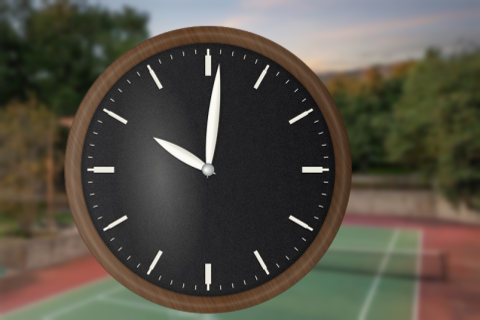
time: 10:01
